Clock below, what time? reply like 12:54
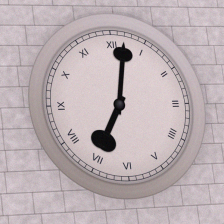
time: 7:02
